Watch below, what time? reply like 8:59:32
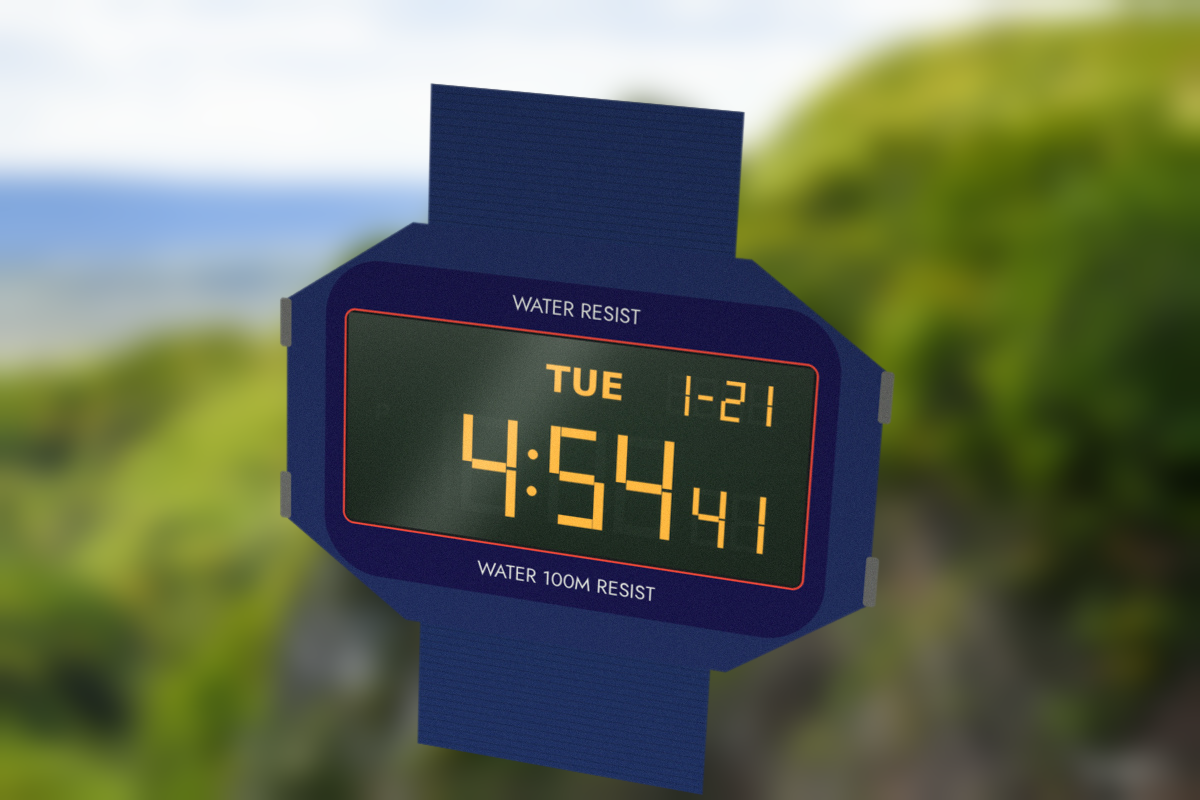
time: 4:54:41
